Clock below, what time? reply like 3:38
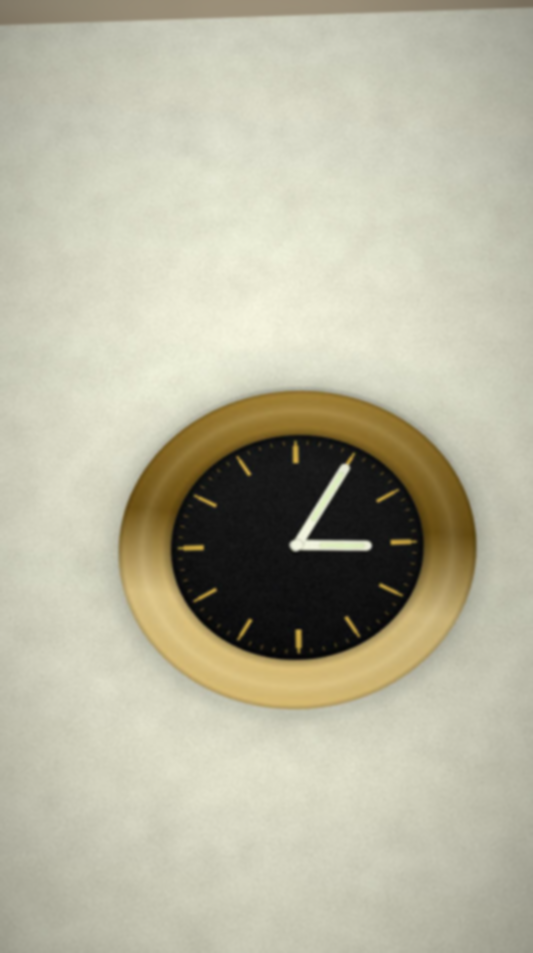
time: 3:05
